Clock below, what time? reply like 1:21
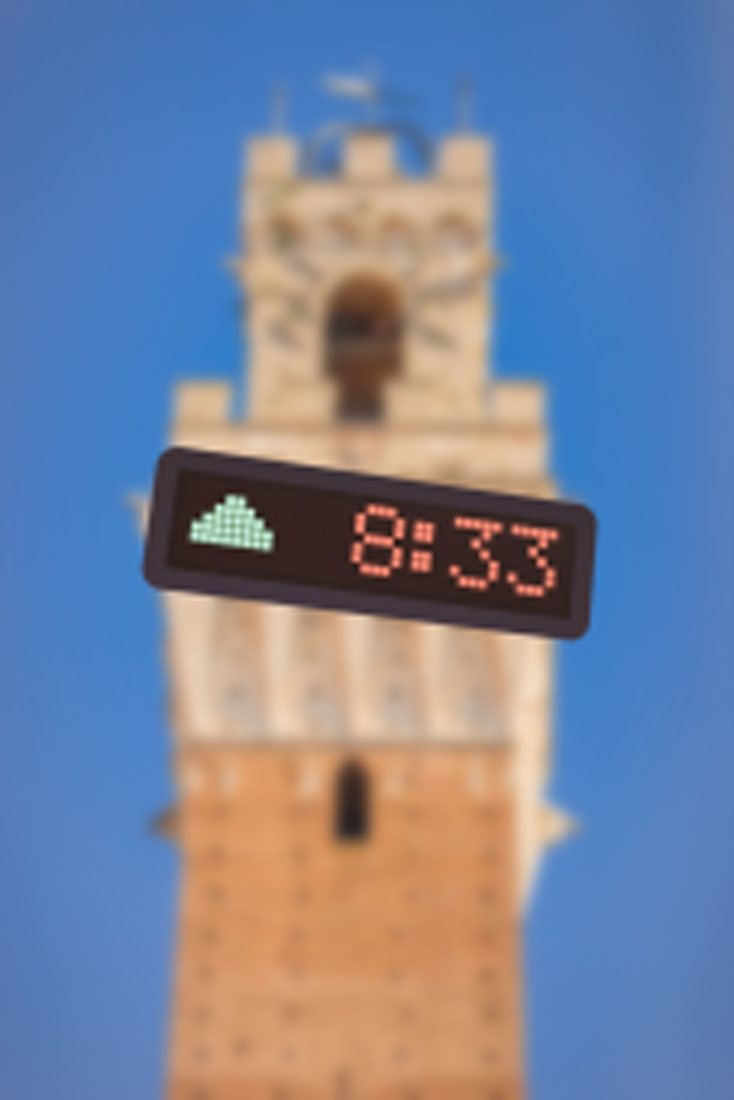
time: 8:33
